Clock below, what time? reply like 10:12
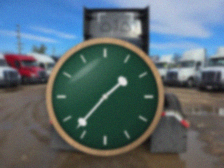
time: 1:37
